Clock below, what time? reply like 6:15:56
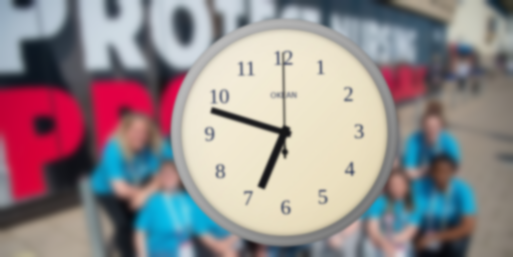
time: 6:48:00
